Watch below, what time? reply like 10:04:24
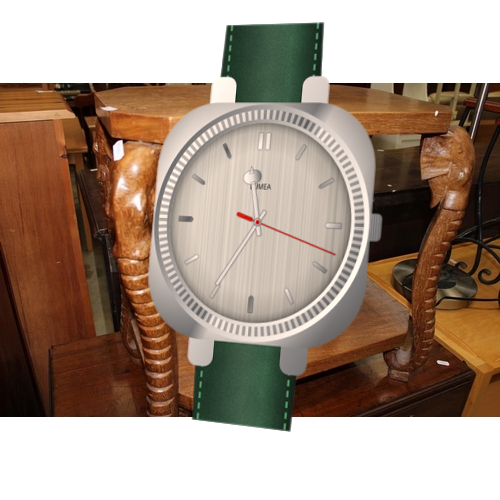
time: 11:35:18
